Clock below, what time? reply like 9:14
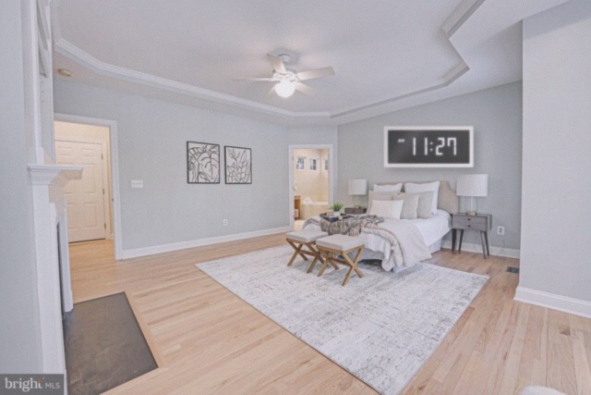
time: 11:27
